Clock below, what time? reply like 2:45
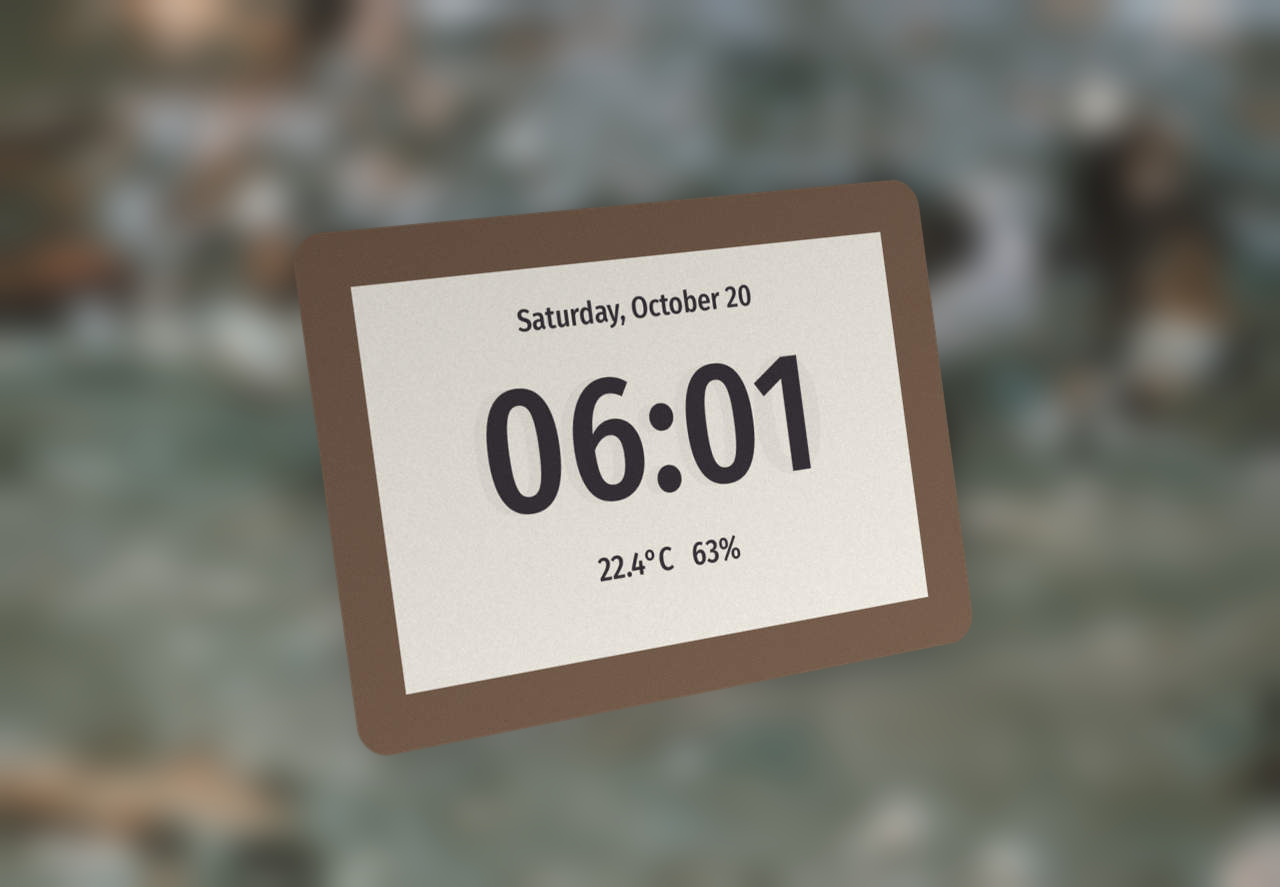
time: 6:01
